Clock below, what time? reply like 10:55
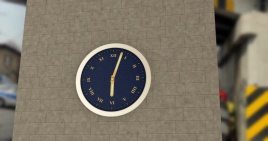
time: 6:03
